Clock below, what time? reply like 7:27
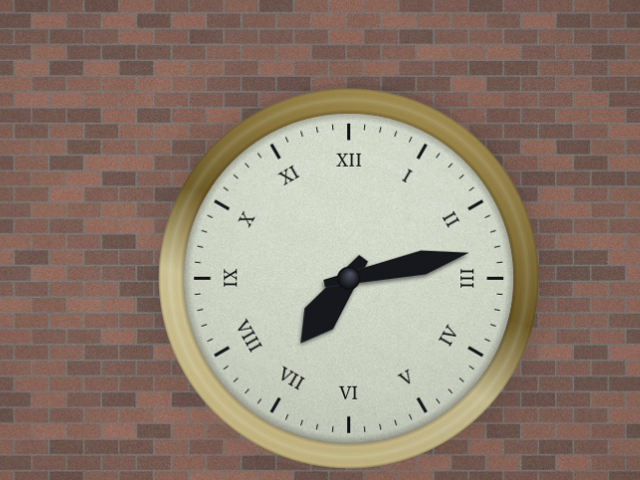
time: 7:13
